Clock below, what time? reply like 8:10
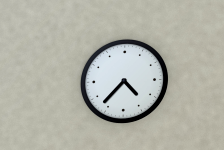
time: 4:37
